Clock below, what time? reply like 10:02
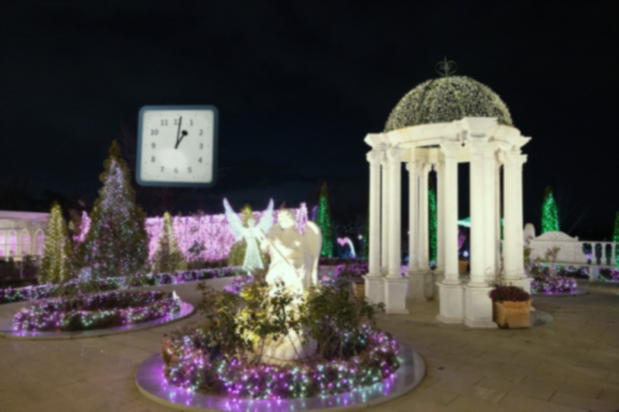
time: 1:01
